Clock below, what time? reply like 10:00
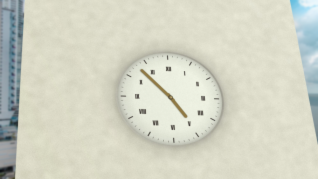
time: 4:53
